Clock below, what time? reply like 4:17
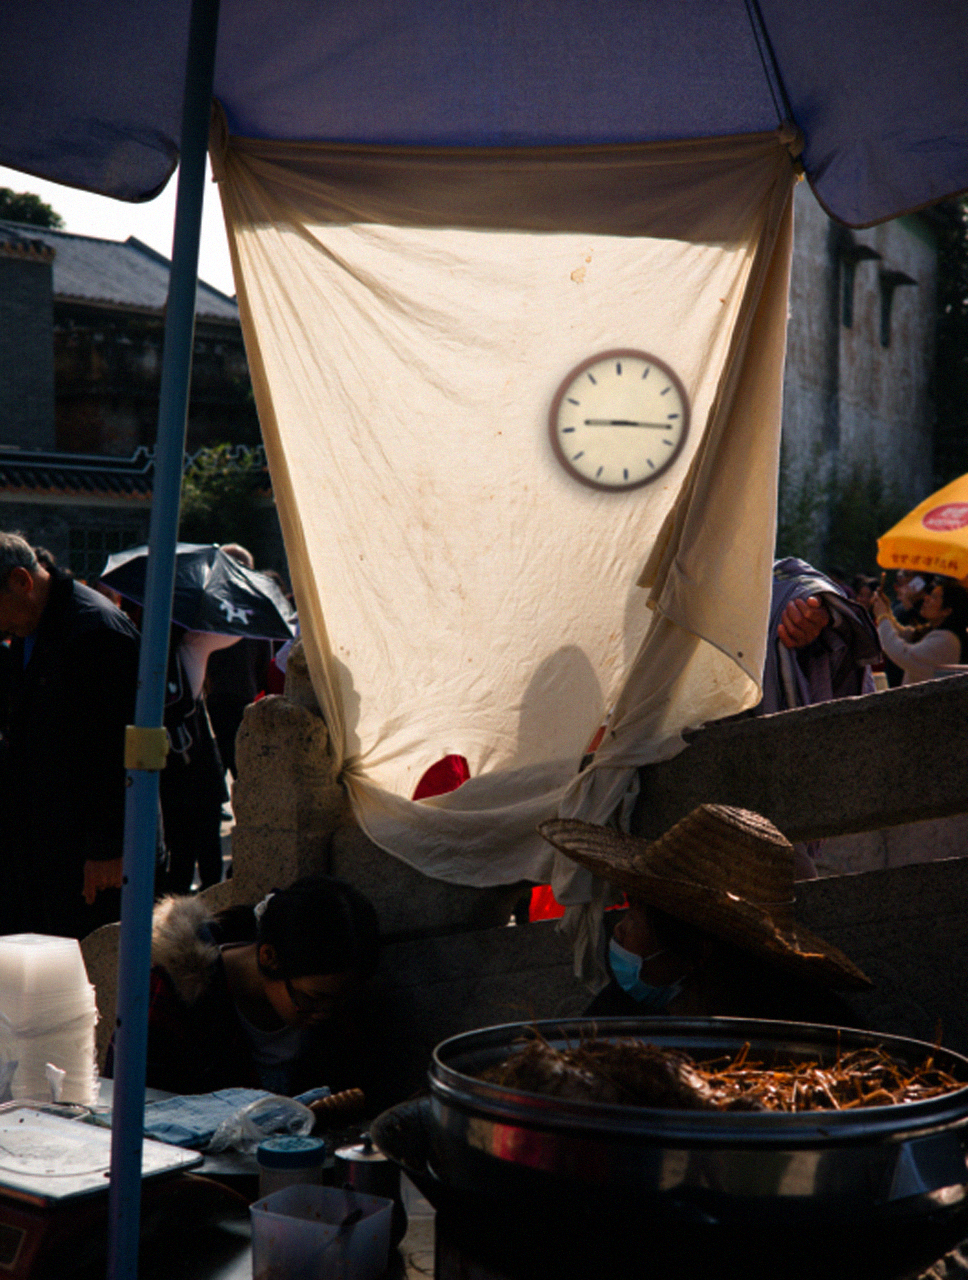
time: 9:17
